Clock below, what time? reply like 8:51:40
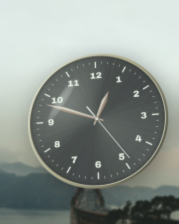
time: 12:48:24
